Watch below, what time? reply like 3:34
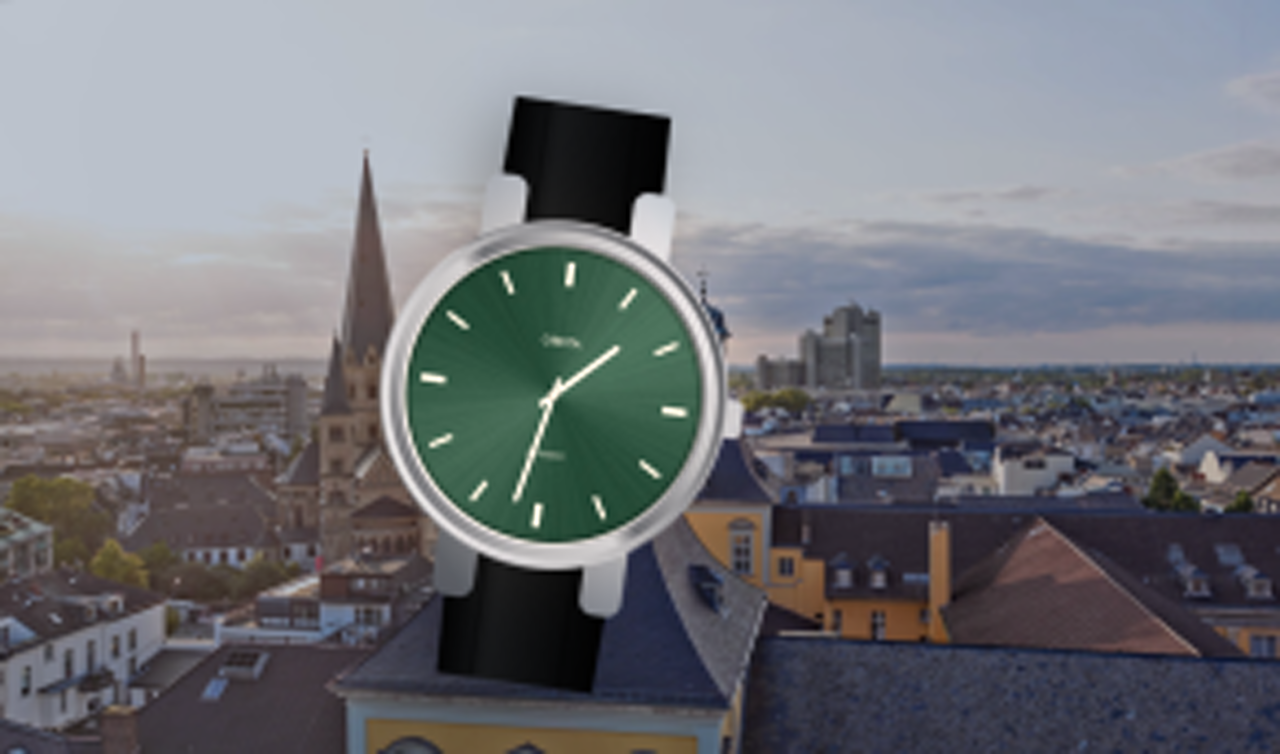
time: 1:32
